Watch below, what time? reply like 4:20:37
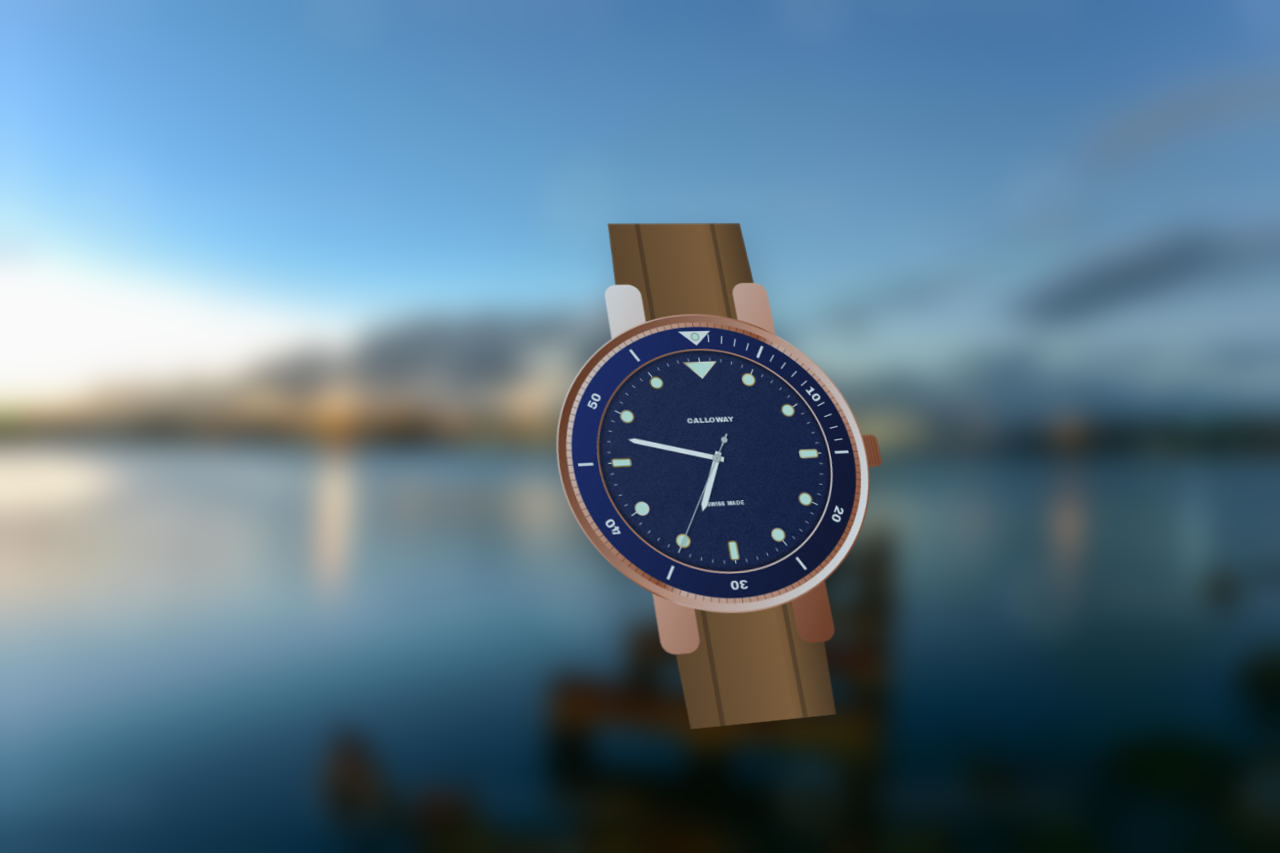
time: 6:47:35
